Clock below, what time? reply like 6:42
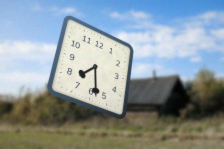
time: 7:28
